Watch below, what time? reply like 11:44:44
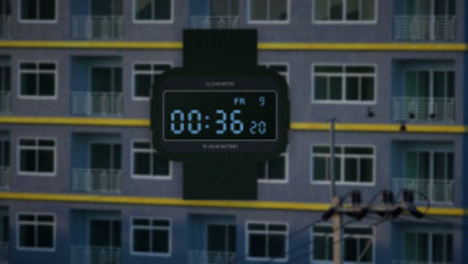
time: 0:36:20
